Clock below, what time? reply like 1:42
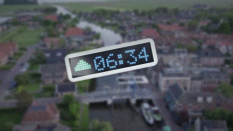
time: 6:34
